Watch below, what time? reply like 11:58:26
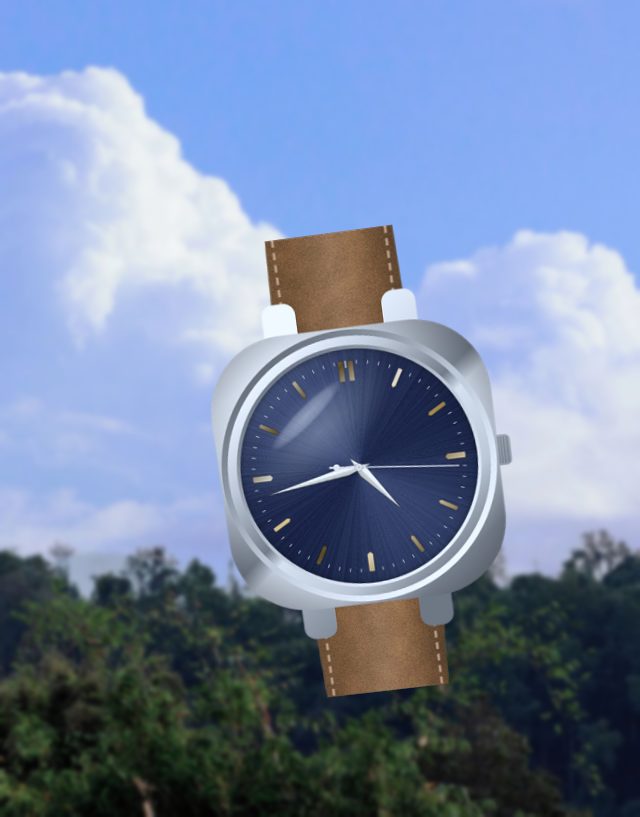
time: 4:43:16
